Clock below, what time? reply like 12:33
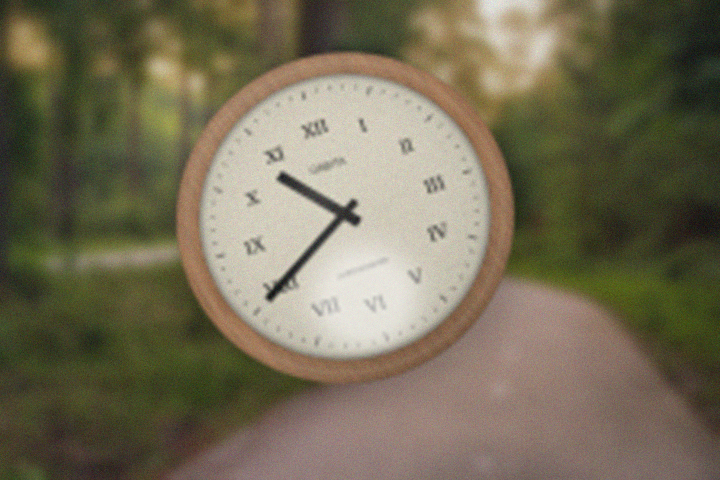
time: 10:40
